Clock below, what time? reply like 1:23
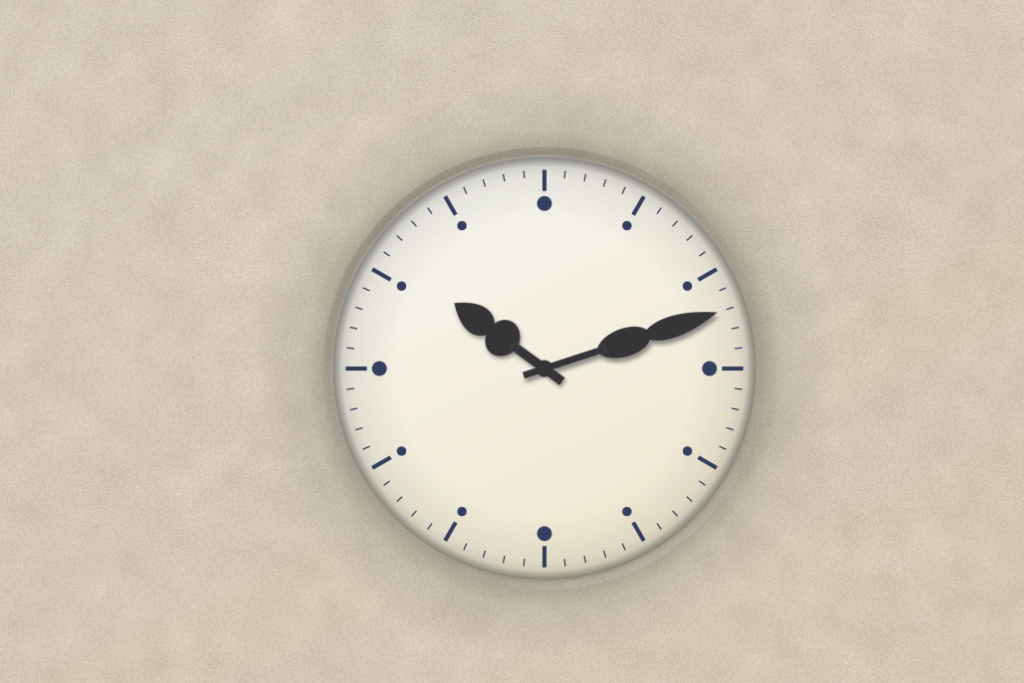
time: 10:12
